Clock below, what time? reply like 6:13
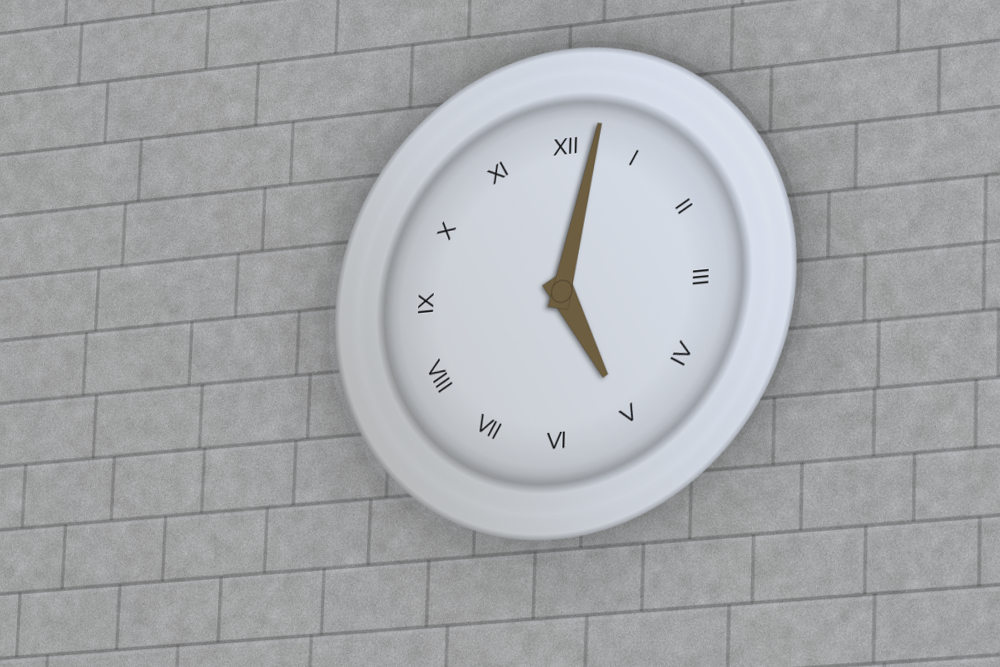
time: 5:02
